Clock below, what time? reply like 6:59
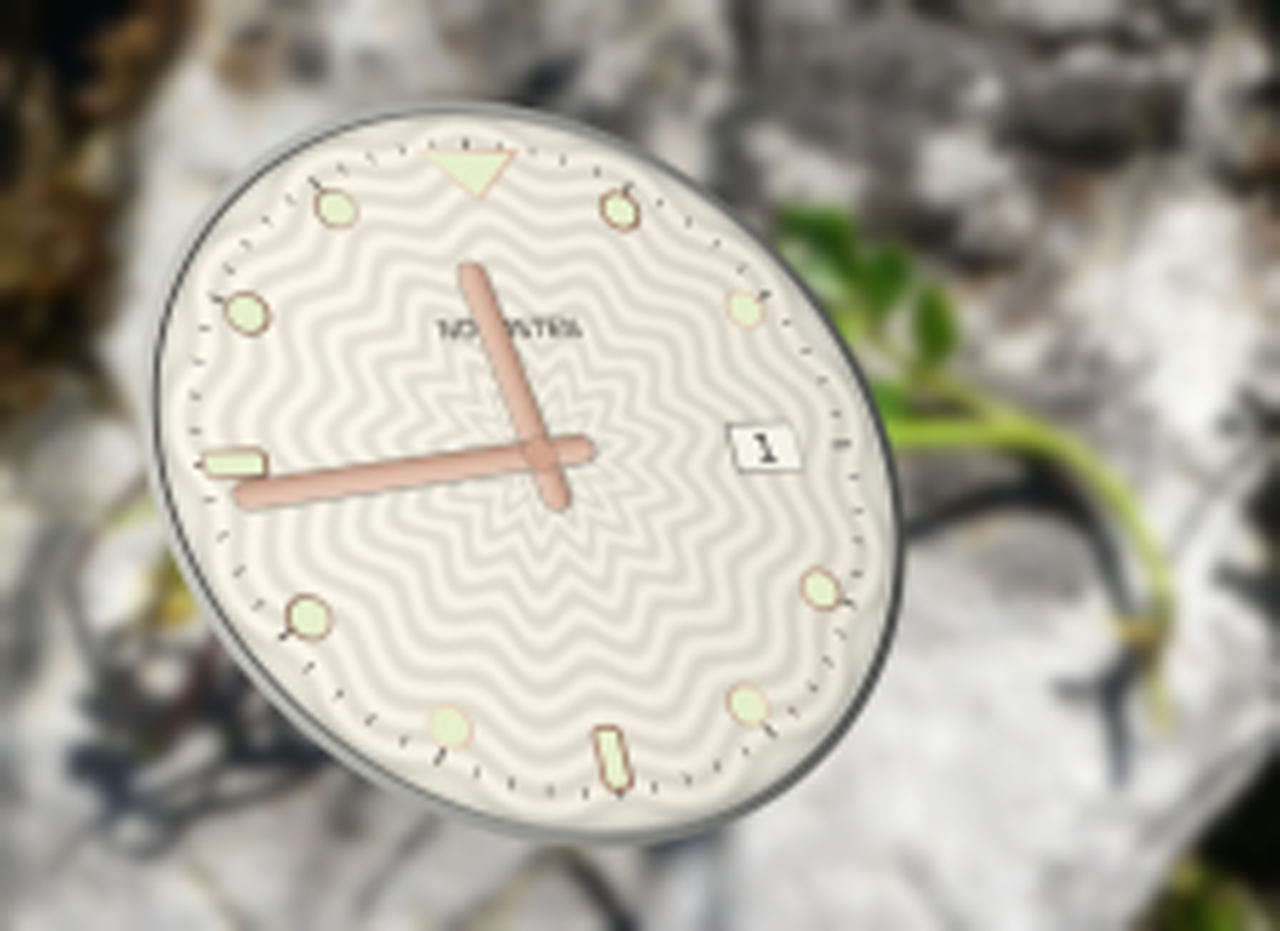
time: 11:44
